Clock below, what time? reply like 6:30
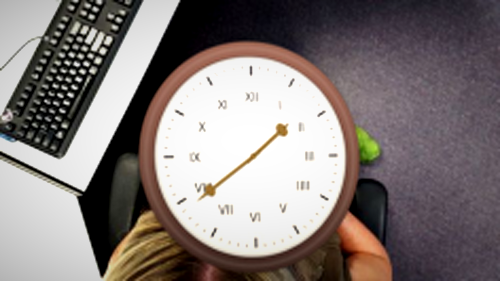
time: 1:39
